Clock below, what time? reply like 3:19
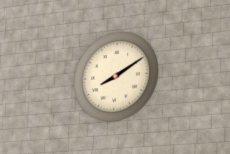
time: 8:10
